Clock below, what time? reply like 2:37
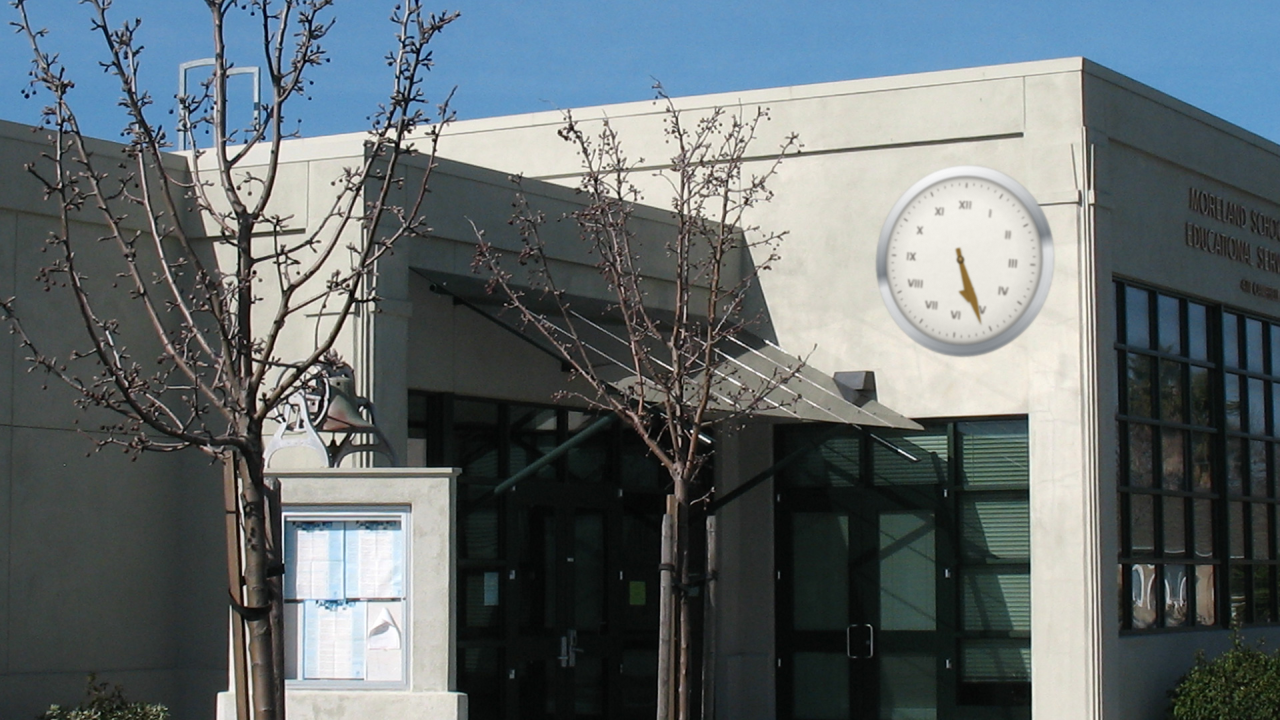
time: 5:26
